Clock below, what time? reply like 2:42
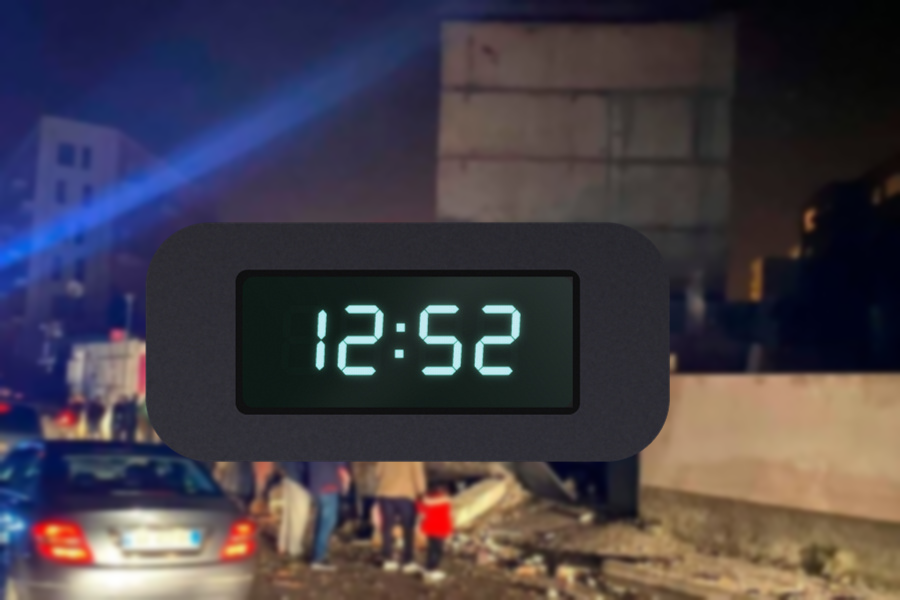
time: 12:52
